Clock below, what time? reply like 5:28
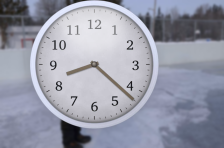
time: 8:22
